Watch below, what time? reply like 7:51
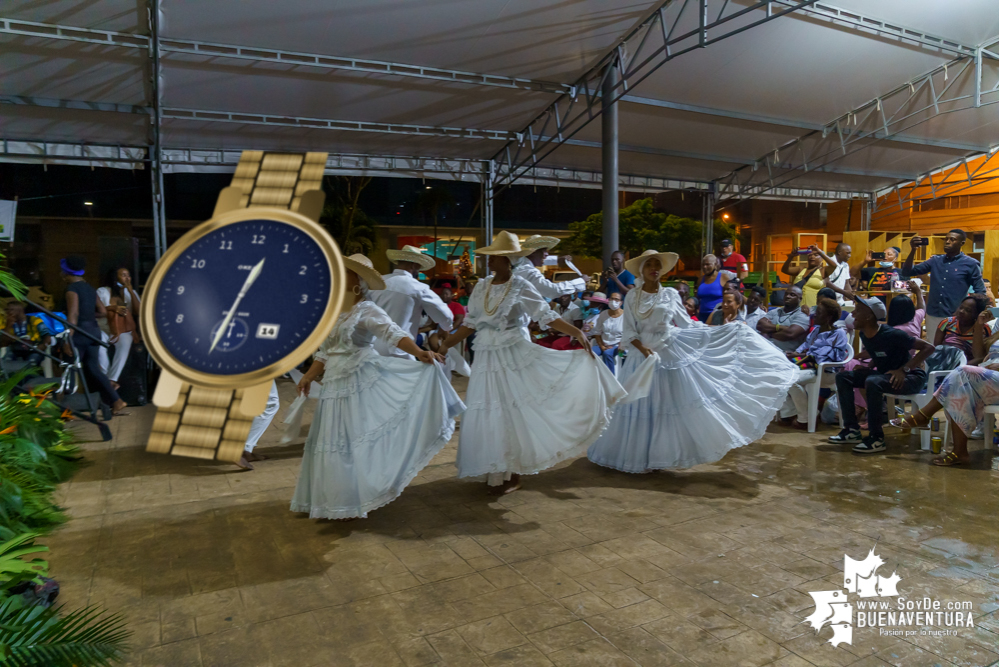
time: 12:32
